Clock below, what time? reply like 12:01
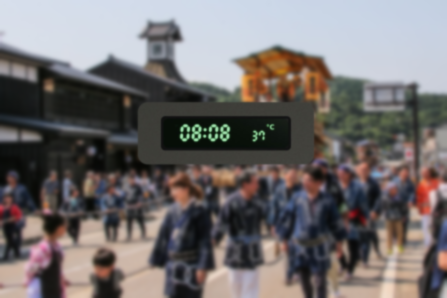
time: 8:08
